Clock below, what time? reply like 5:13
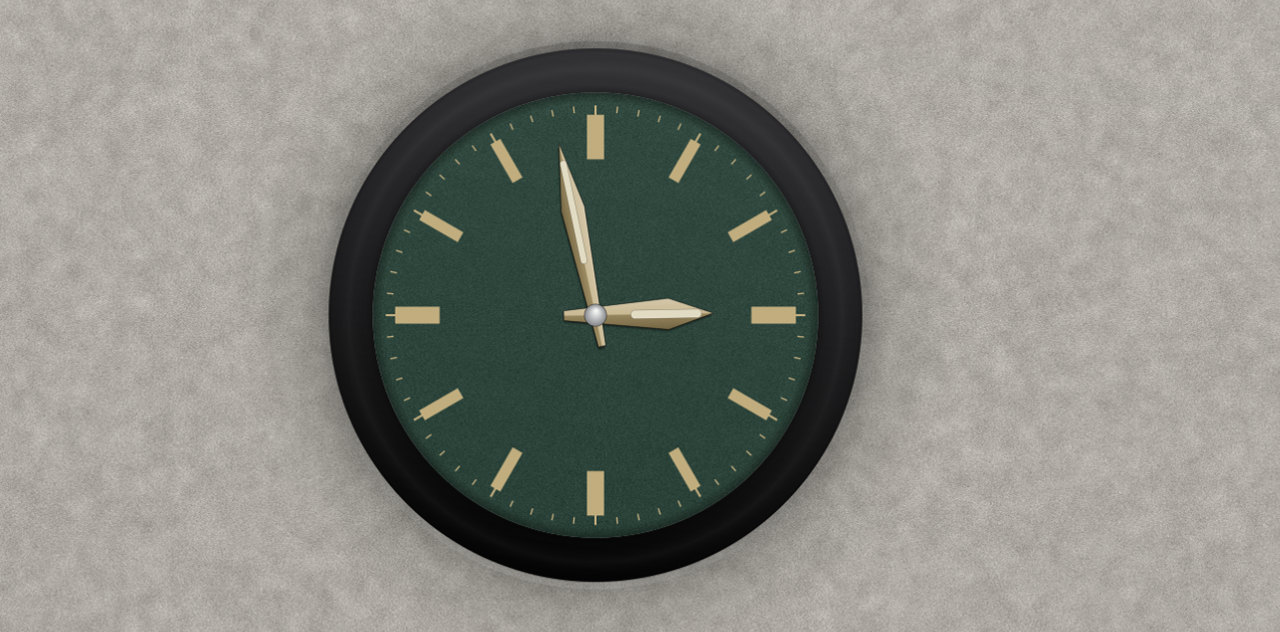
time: 2:58
